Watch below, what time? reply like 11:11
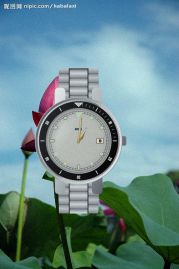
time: 1:01
